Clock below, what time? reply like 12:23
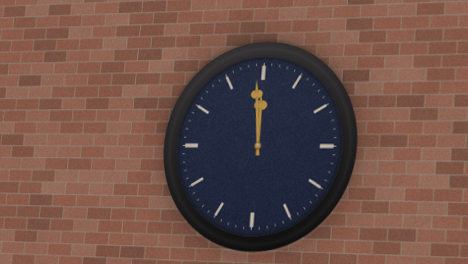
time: 11:59
